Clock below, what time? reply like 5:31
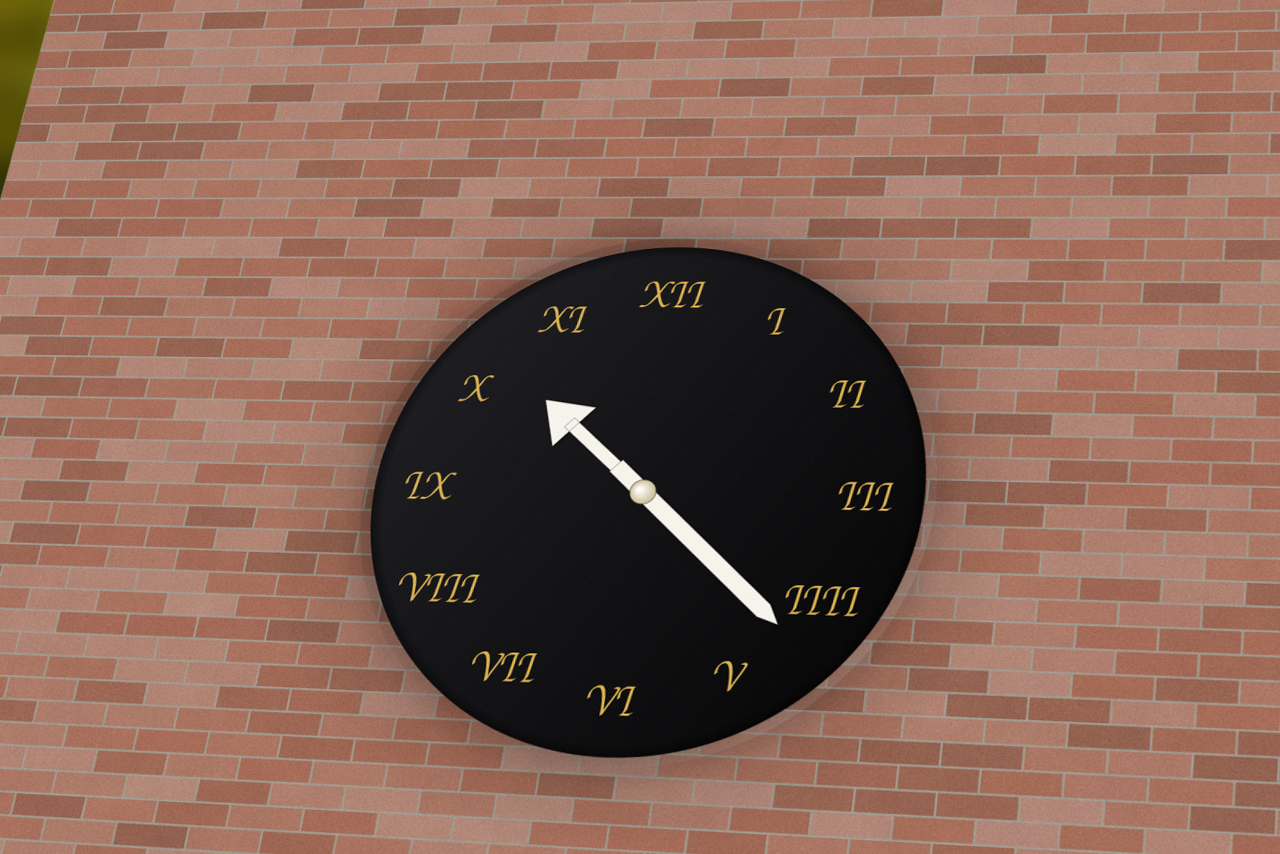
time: 10:22
